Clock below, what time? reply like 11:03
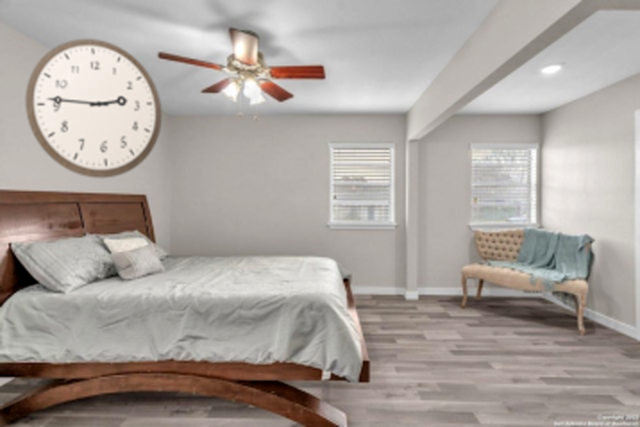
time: 2:46
